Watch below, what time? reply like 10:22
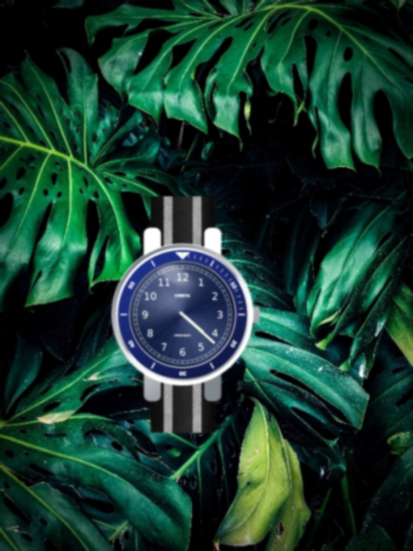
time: 4:22
